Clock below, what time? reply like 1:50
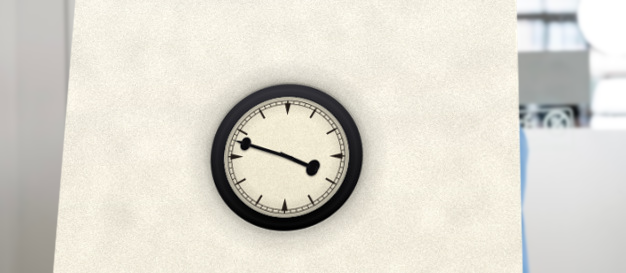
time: 3:48
